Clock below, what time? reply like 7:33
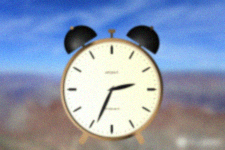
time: 2:34
